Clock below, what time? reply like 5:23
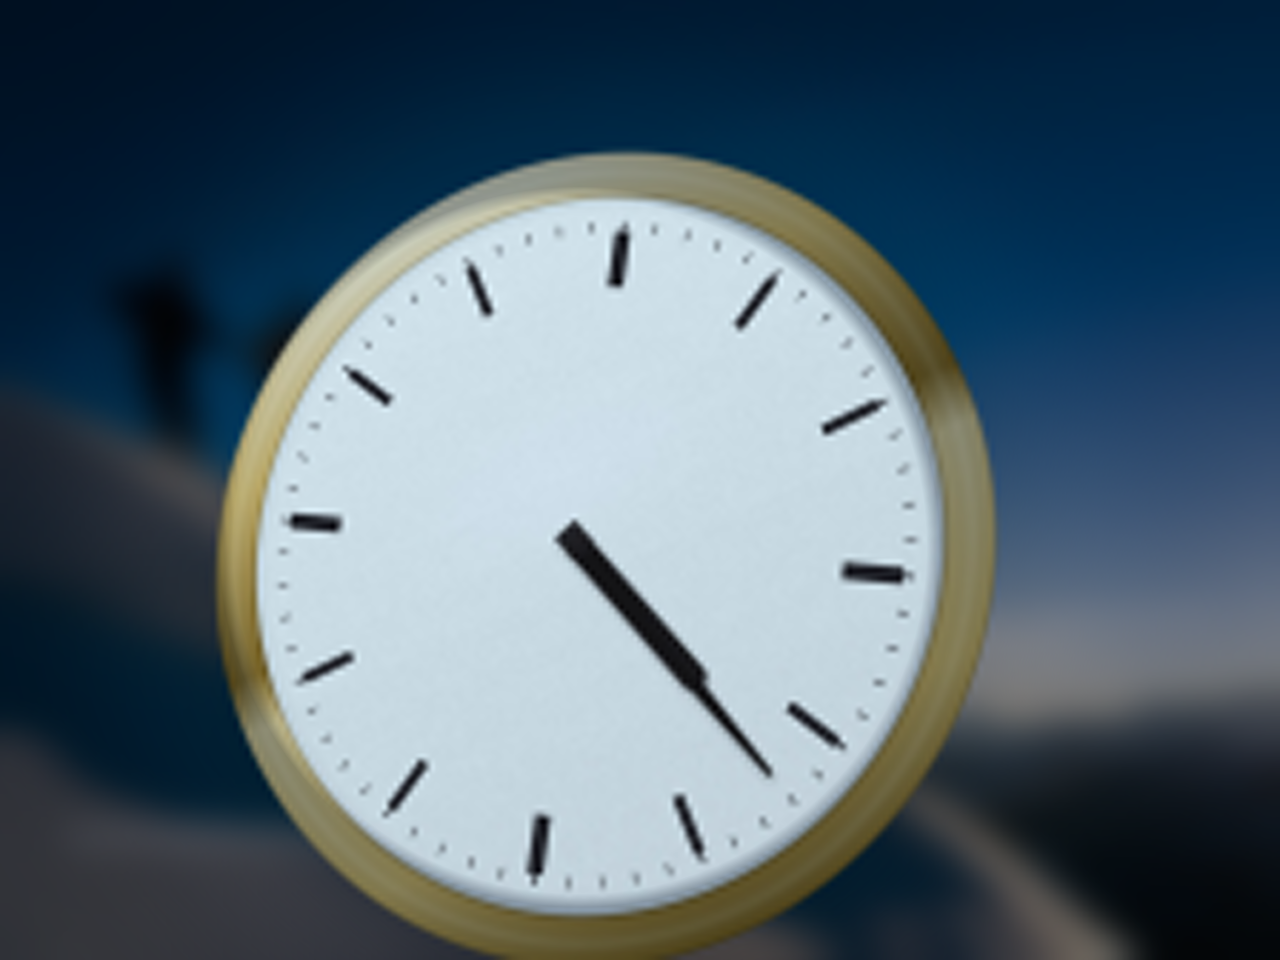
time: 4:22
